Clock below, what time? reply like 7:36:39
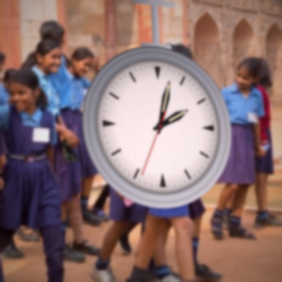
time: 2:02:34
